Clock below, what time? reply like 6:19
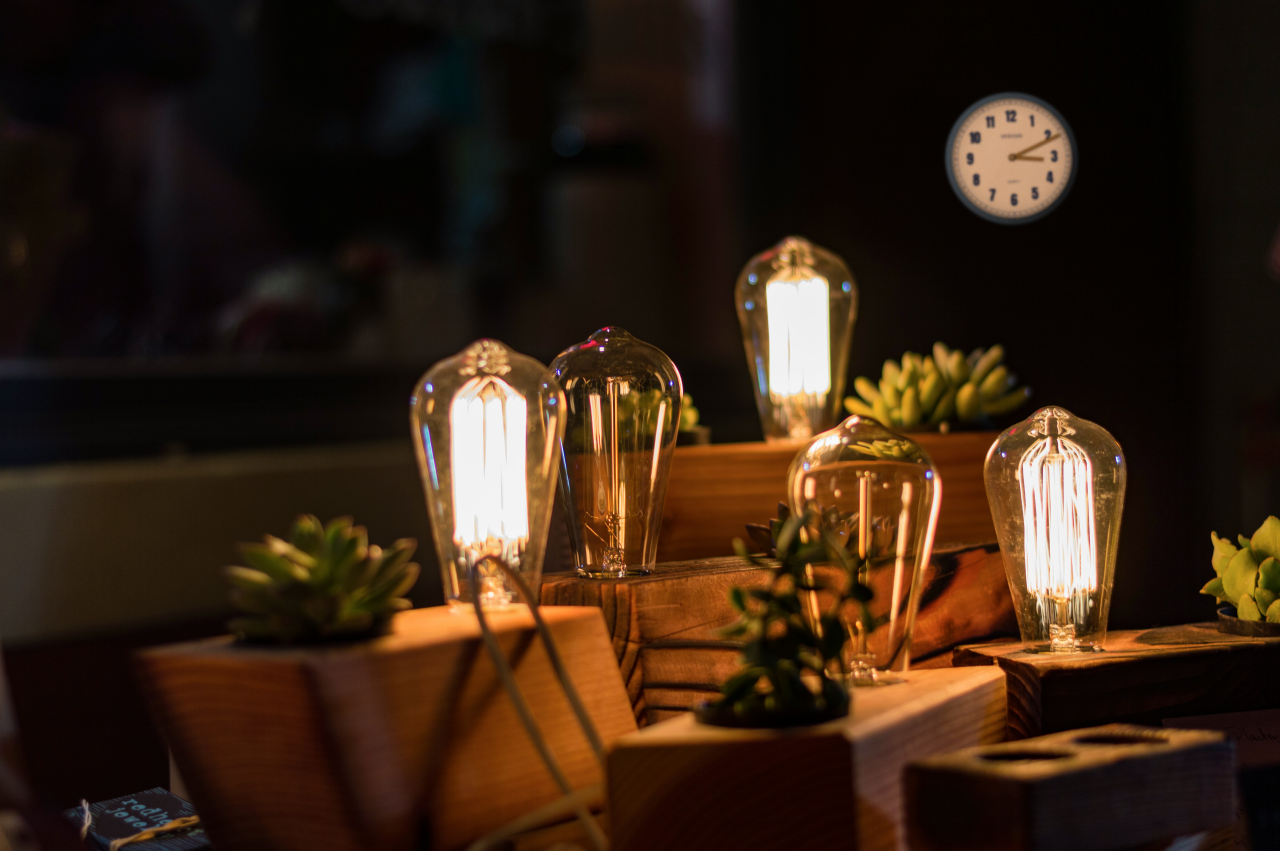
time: 3:11
